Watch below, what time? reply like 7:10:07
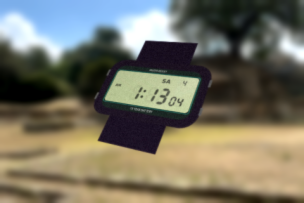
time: 1:13:04
